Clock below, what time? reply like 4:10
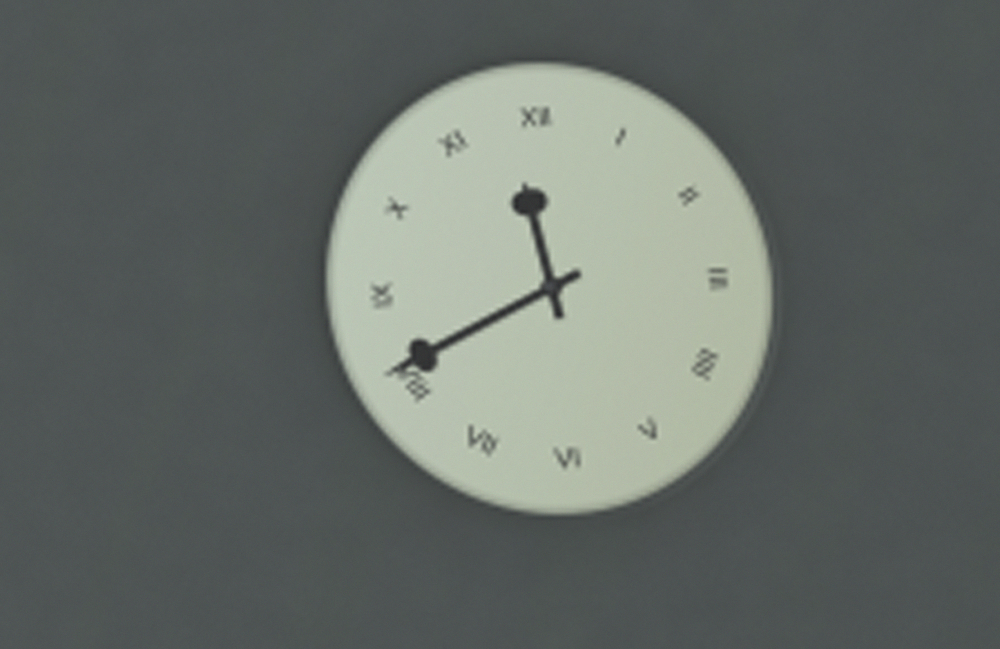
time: 11:41
